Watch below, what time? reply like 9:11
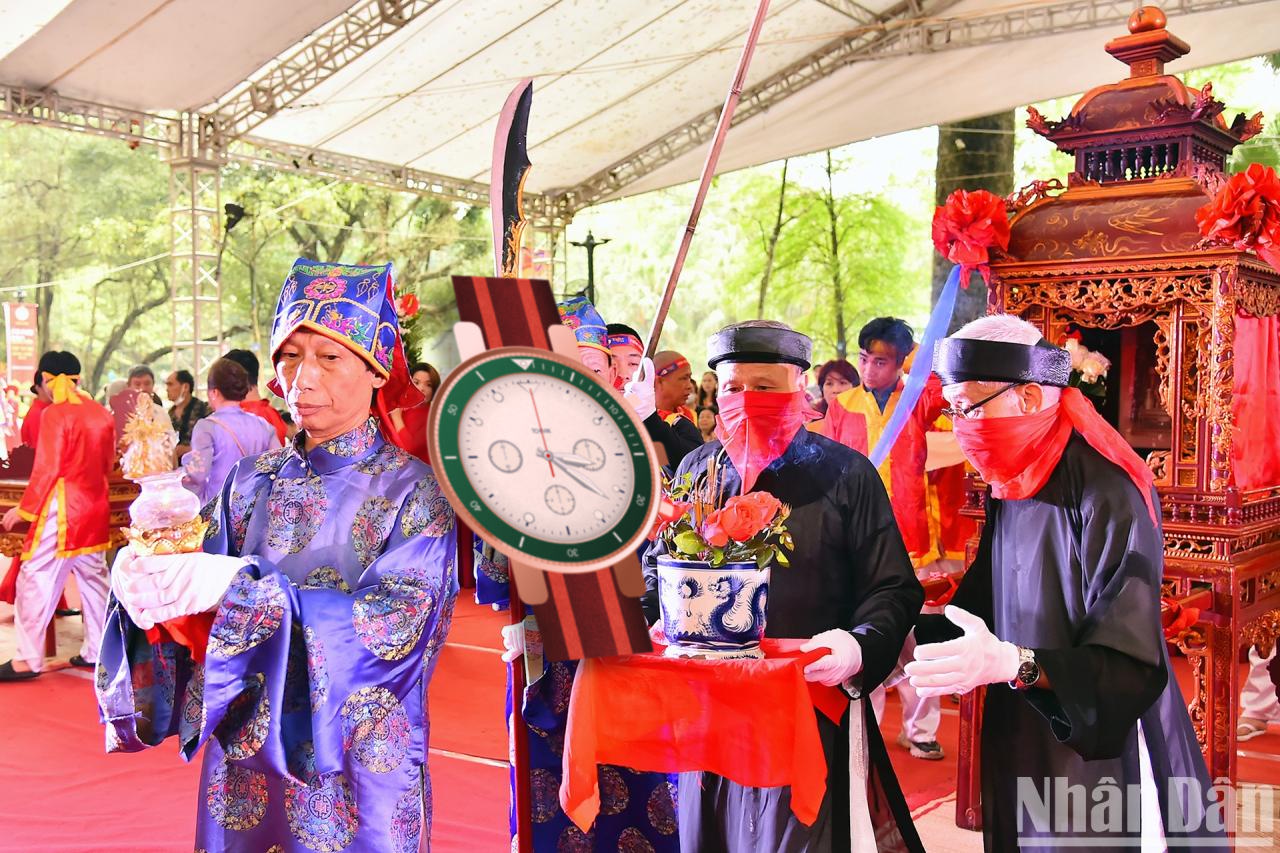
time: 3:22
